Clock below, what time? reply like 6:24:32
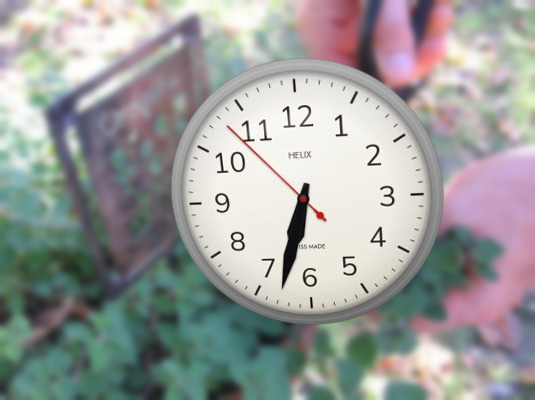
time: 6:32:53
